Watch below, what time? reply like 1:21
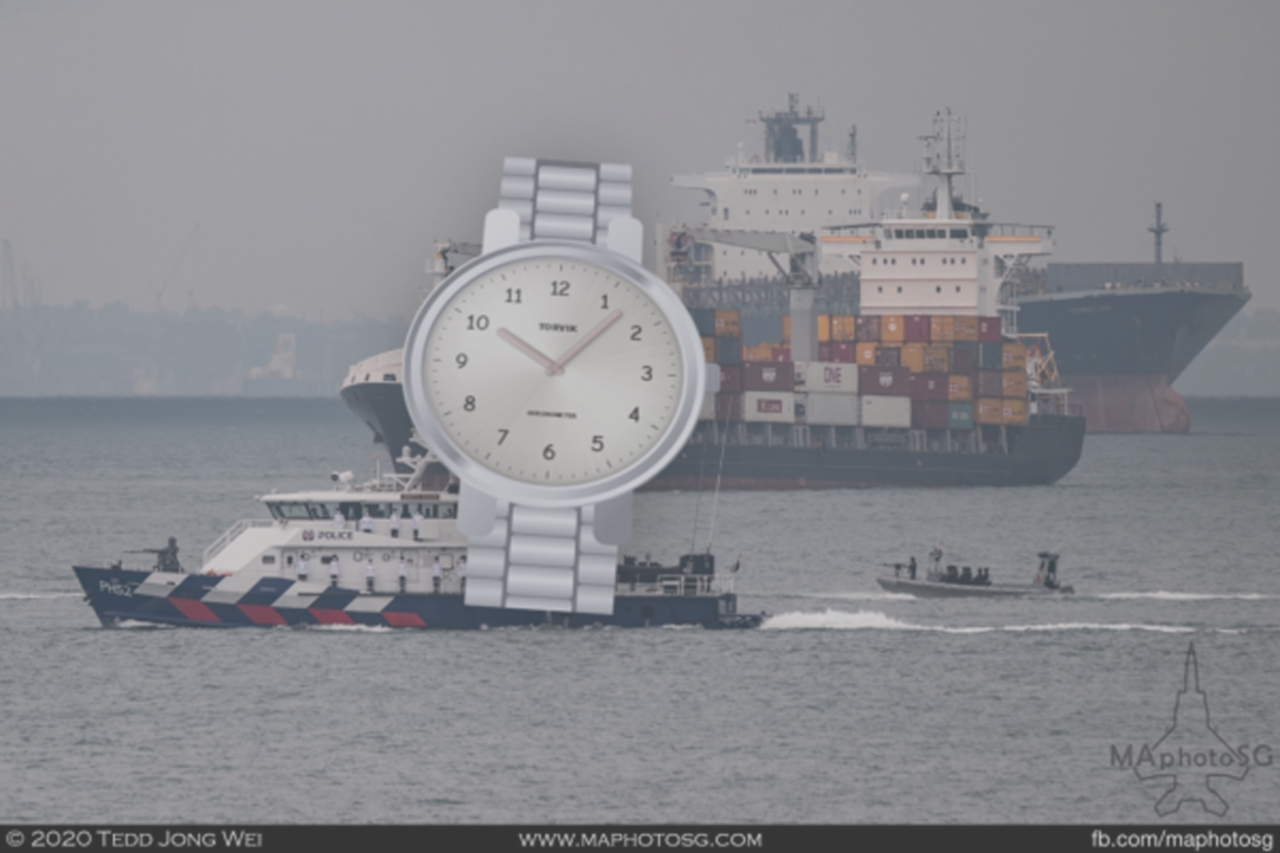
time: 10:07
